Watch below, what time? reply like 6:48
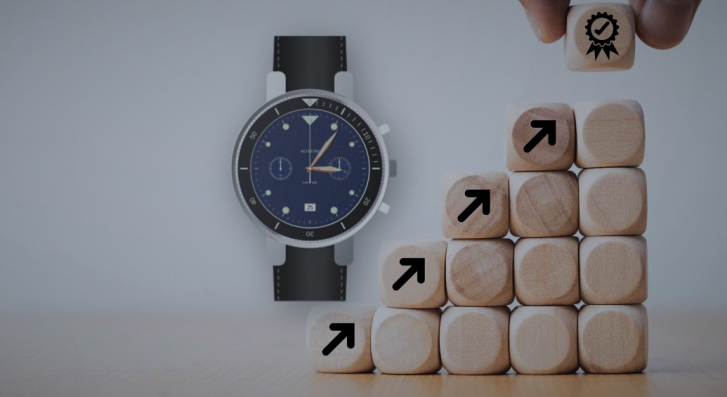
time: 3:06
